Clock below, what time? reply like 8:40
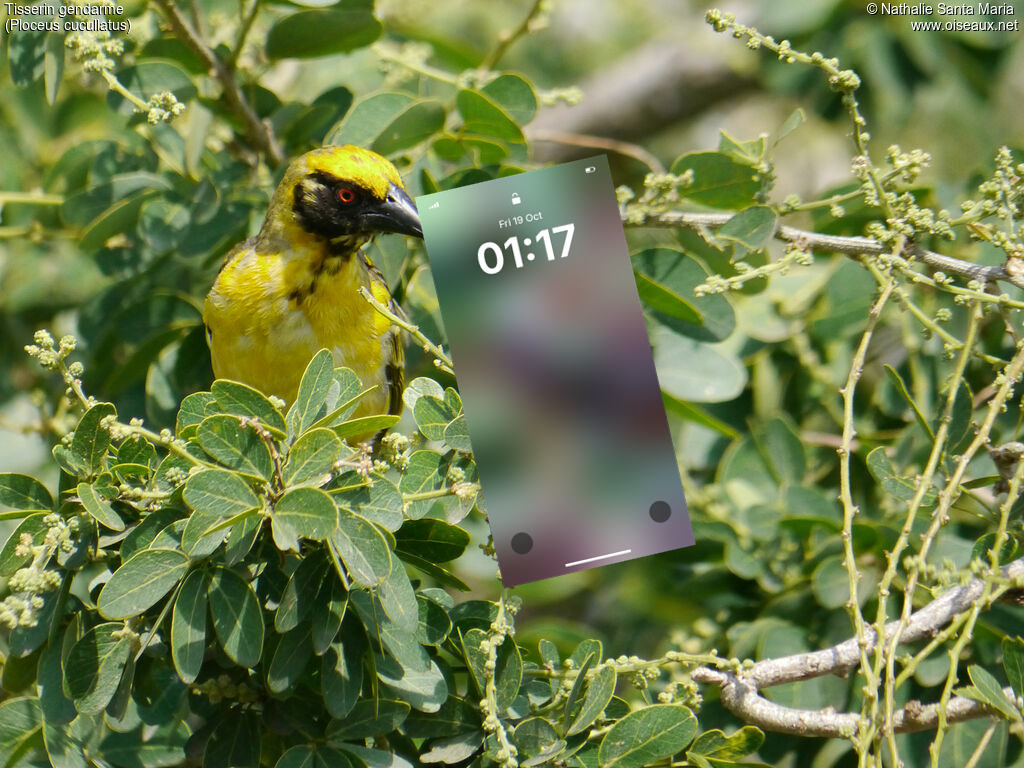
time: 1:17
